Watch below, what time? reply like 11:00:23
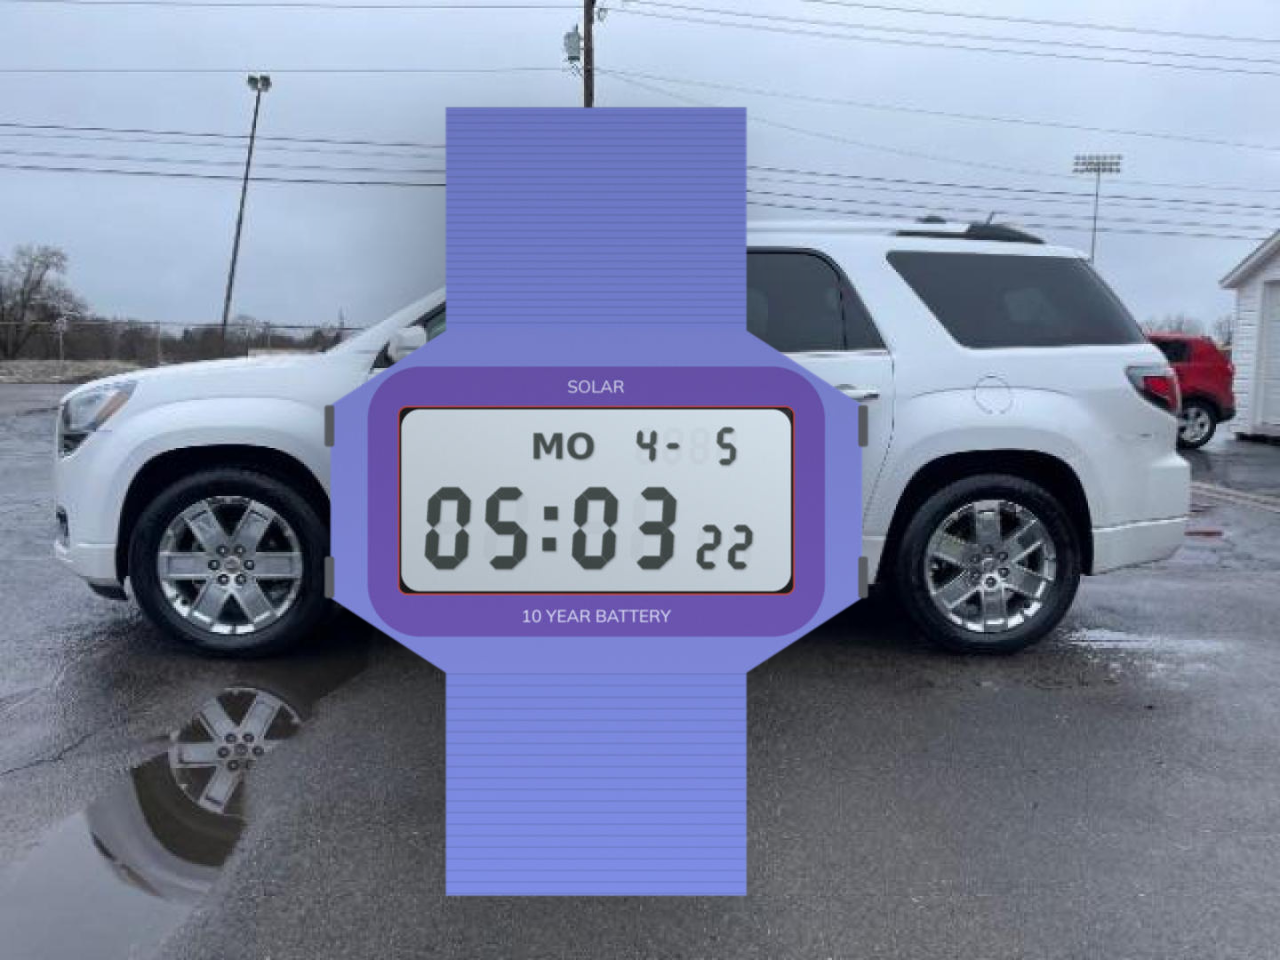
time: 5:03:22
